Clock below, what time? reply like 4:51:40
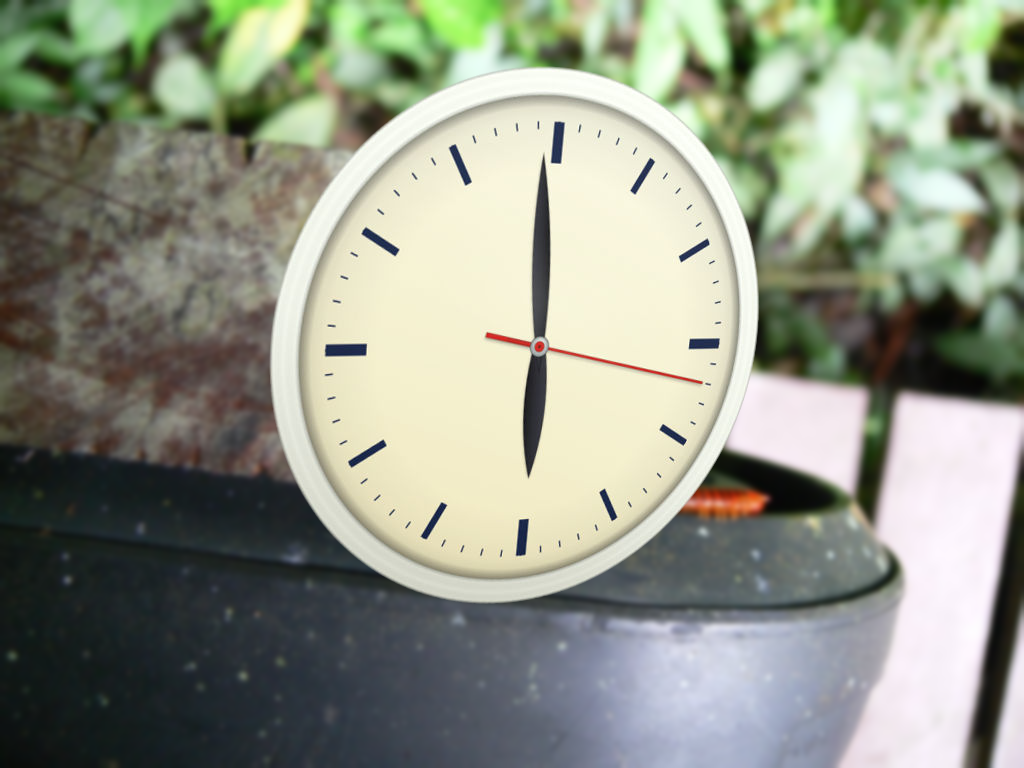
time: 5:59:17
